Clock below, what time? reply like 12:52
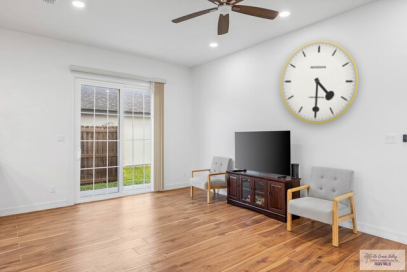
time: 4:30
